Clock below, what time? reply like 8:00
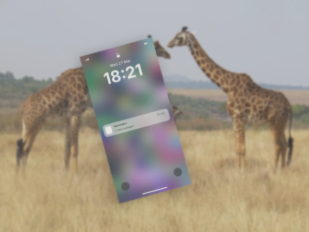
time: 18:21
